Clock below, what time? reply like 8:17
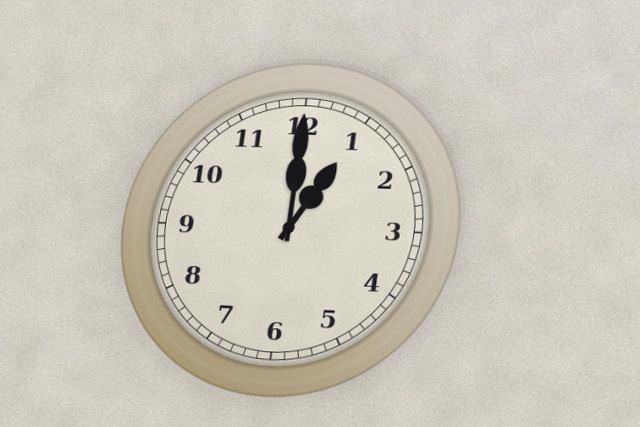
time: 1:00
